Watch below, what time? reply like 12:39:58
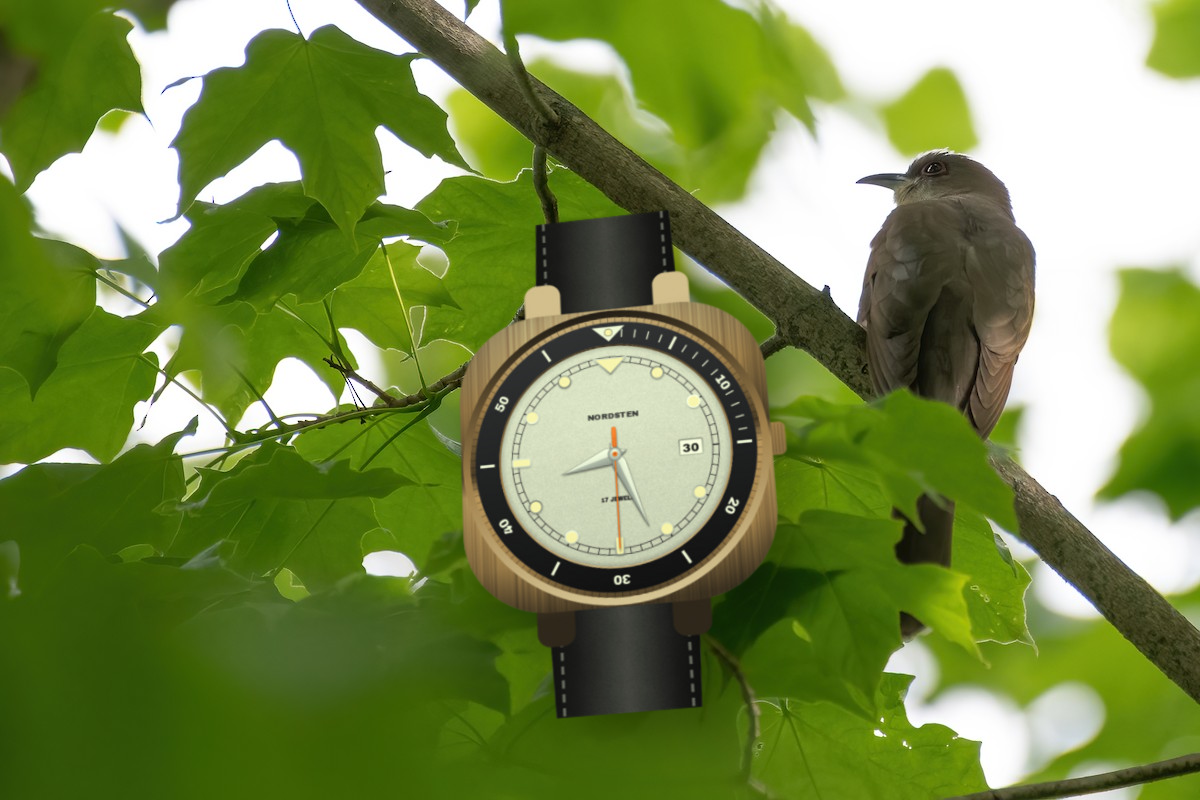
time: 8:26:30
